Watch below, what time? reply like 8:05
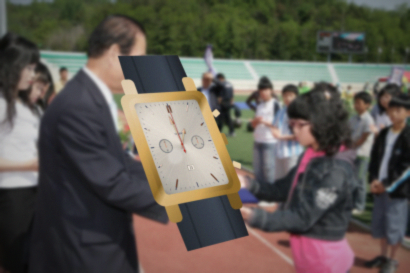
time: 12:59
